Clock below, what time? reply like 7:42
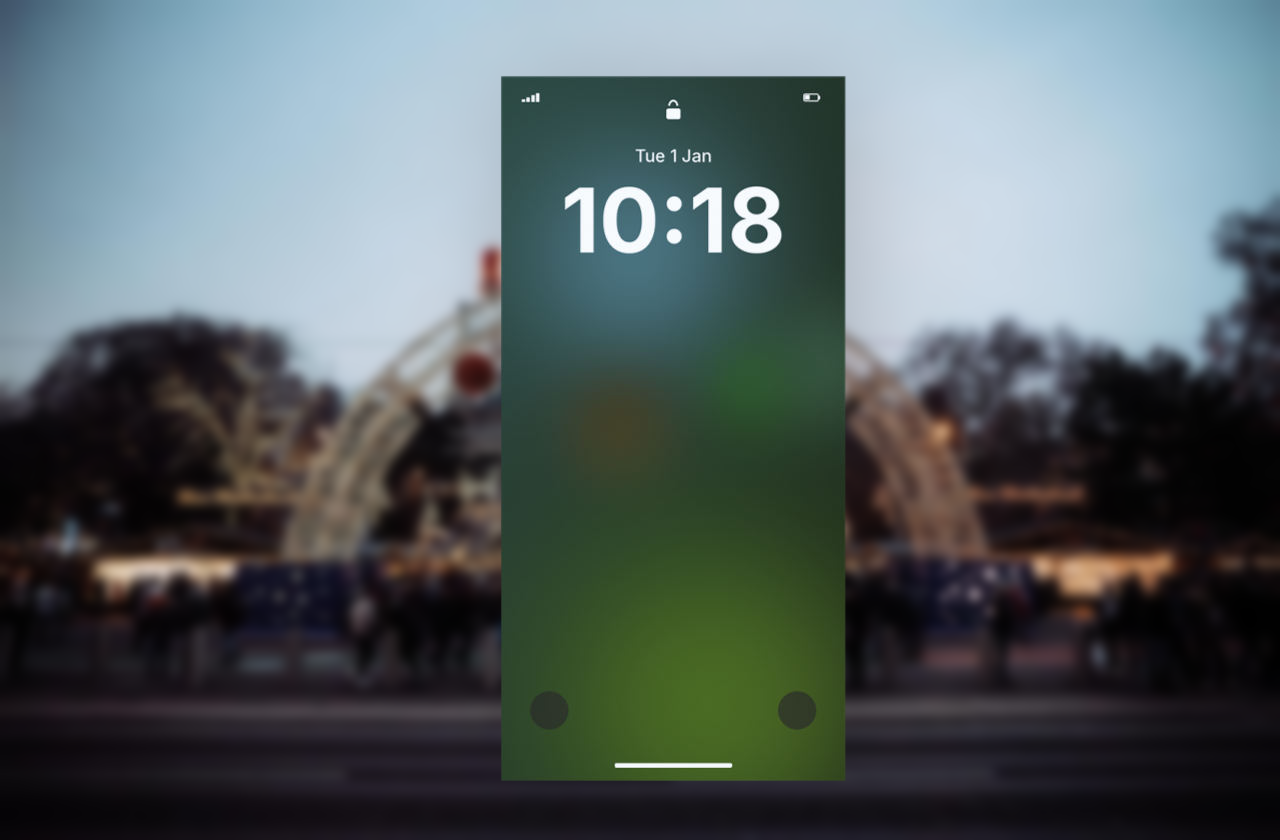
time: 10:18
